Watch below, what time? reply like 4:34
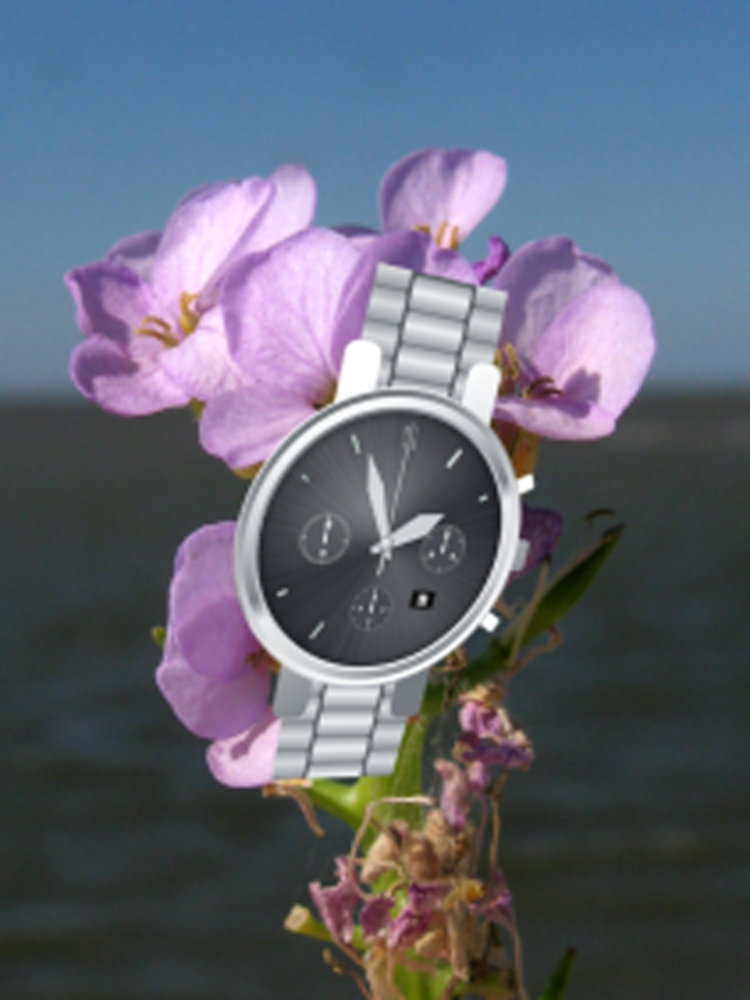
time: 1:56
